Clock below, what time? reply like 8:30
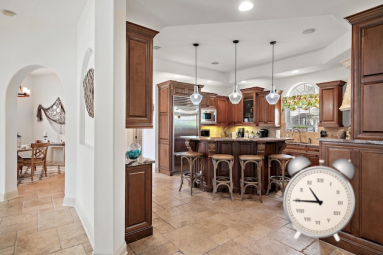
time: 10:45
